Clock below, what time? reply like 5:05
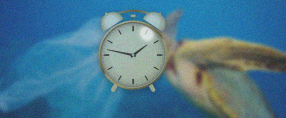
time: 1:47
